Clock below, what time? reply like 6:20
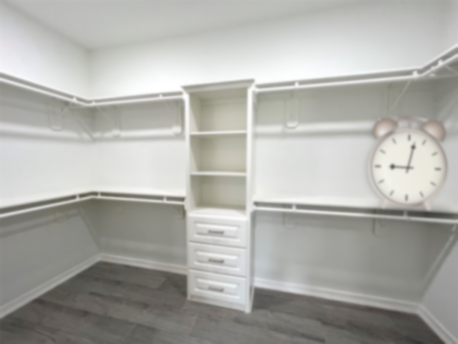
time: 9:02
